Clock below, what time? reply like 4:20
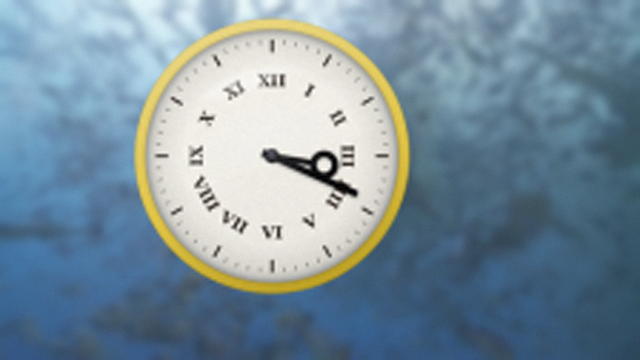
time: 3:19
